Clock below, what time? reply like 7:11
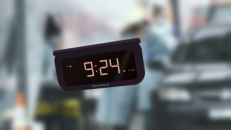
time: 9:24
